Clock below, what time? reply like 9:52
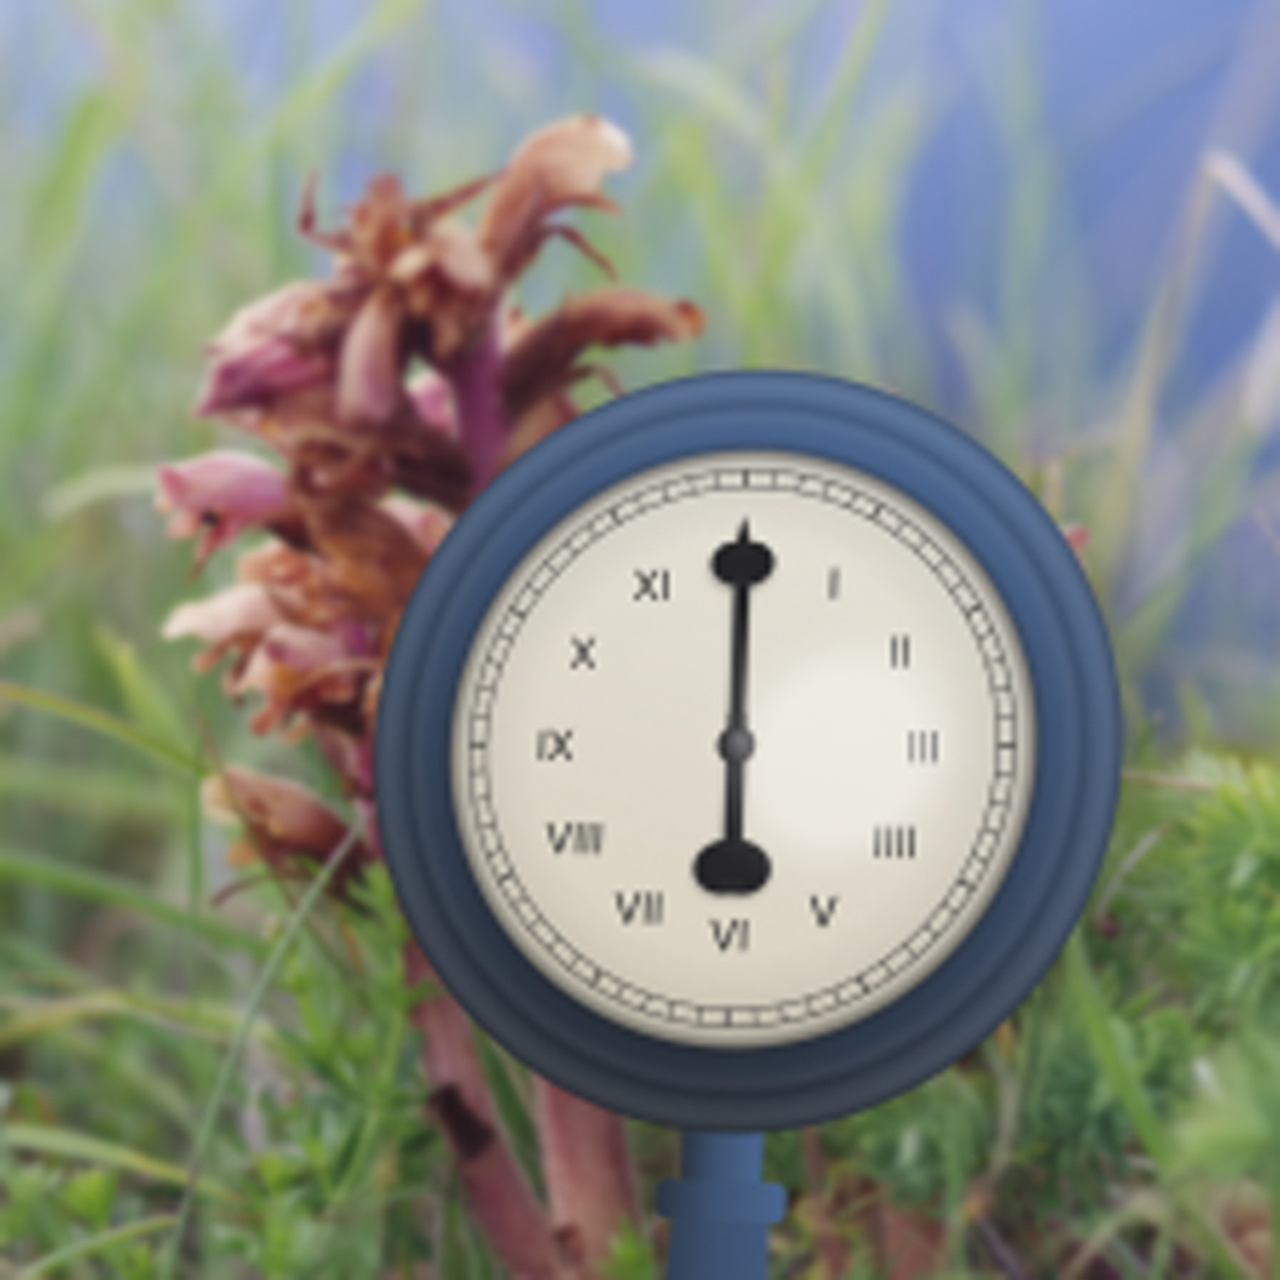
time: 6:00
